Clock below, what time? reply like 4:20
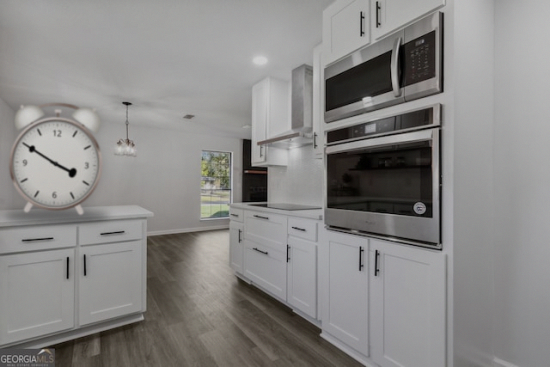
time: 3:50
